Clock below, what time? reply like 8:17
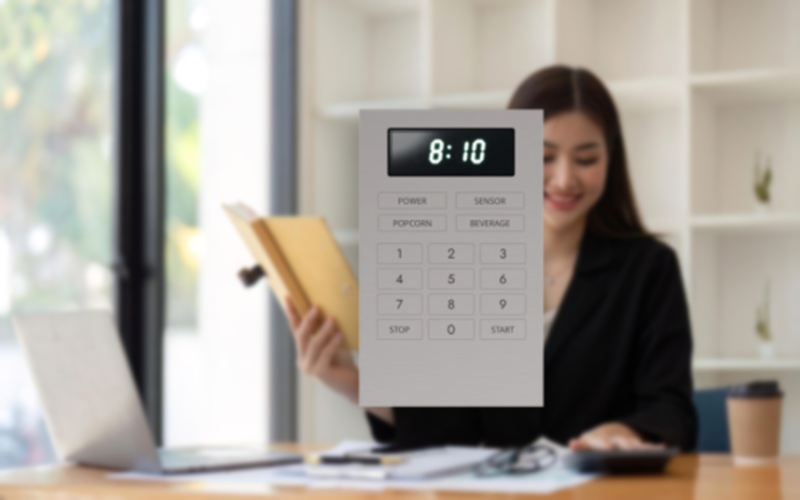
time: 8:10
